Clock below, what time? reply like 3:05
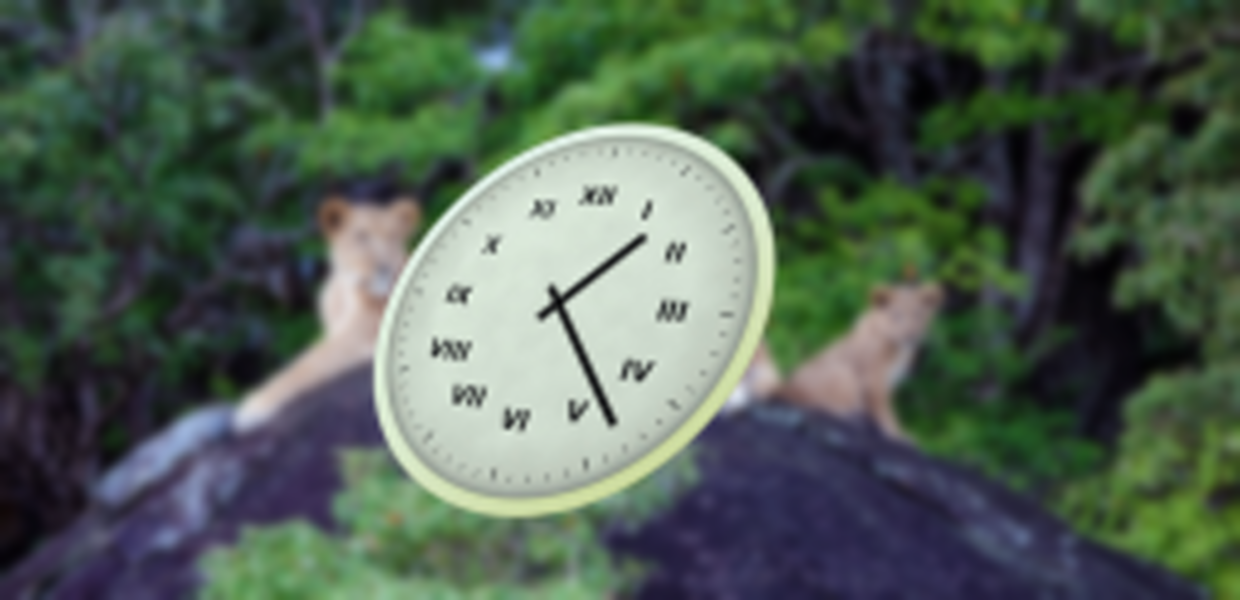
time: 1:23
